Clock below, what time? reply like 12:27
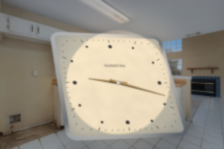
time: 9:18
